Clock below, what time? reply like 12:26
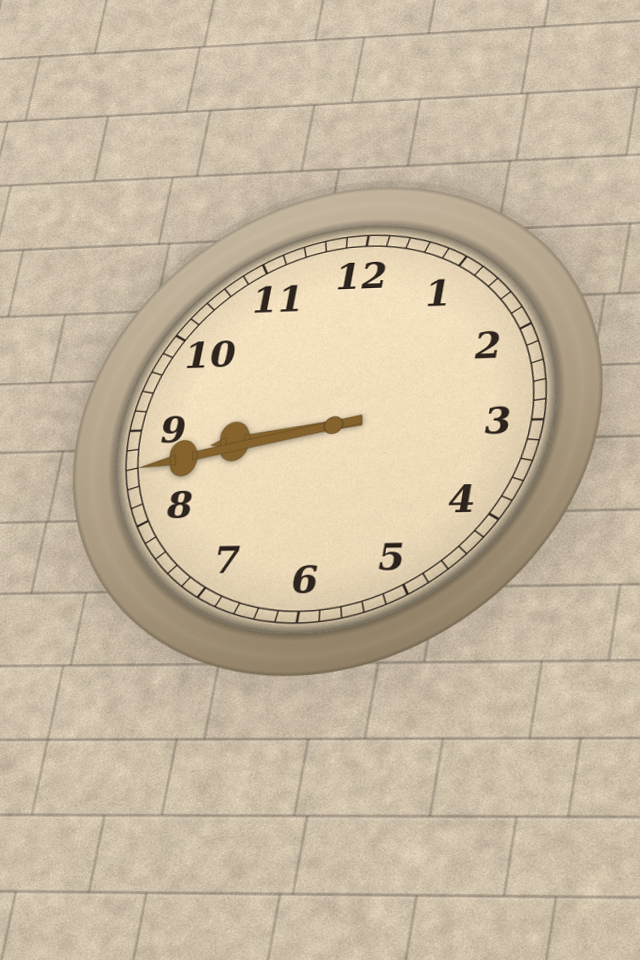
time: 8:43
